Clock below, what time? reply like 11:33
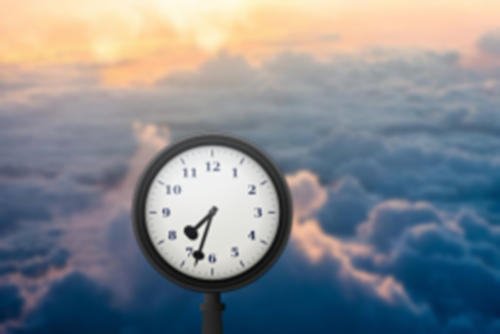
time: 7:33
